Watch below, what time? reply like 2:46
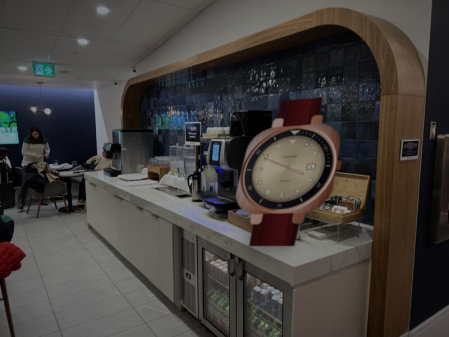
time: 3:49
